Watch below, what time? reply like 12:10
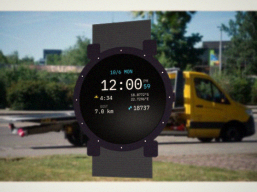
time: 12:00
